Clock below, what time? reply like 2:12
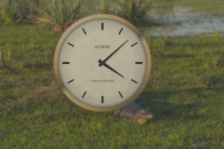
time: 4:08
